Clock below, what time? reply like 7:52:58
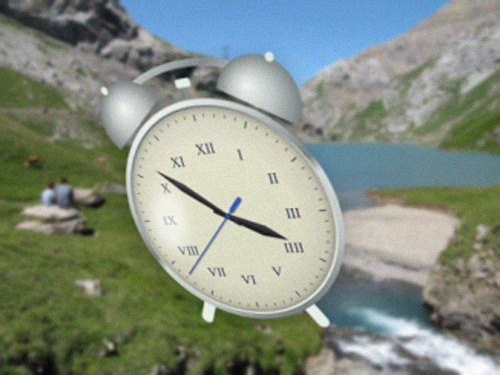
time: 3:51:38
